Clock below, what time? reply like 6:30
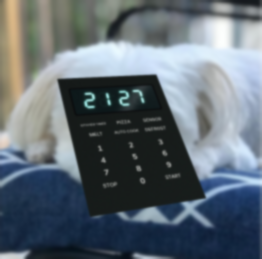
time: 21:27
